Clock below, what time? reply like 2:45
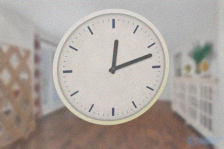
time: 12:12
